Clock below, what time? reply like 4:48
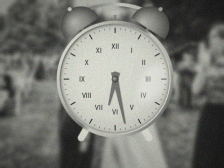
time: 6:28
